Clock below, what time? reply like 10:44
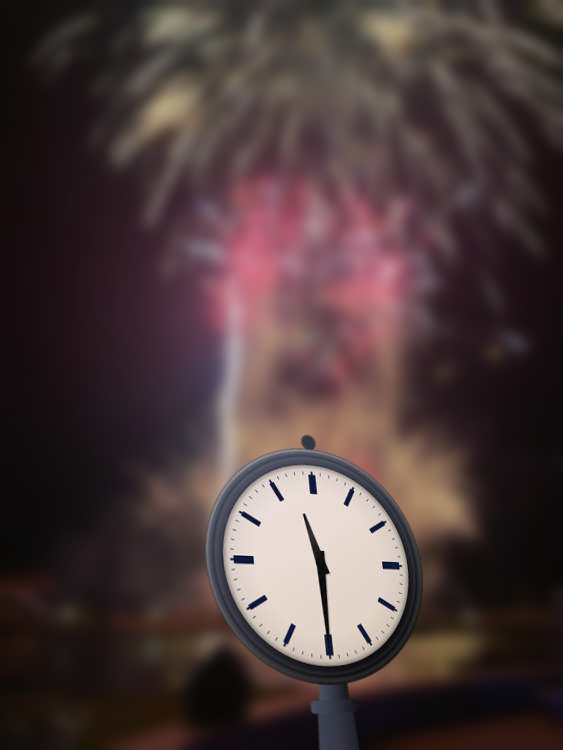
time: 11:30
